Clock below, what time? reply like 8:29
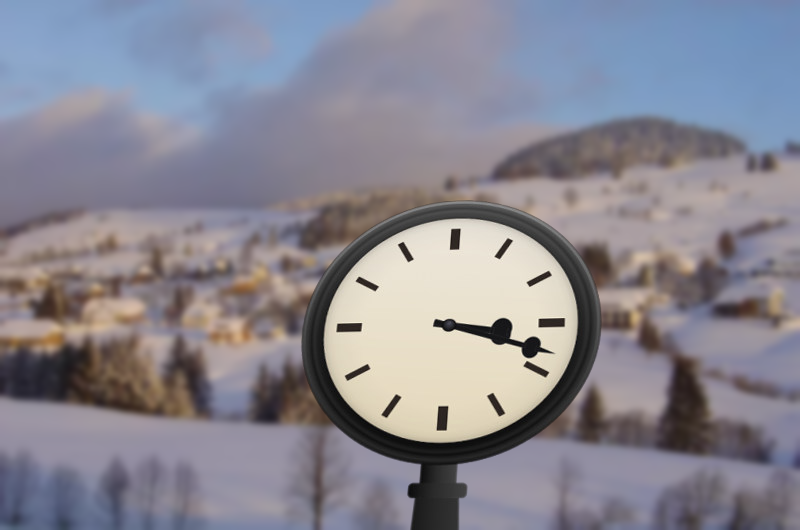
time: 3:18
